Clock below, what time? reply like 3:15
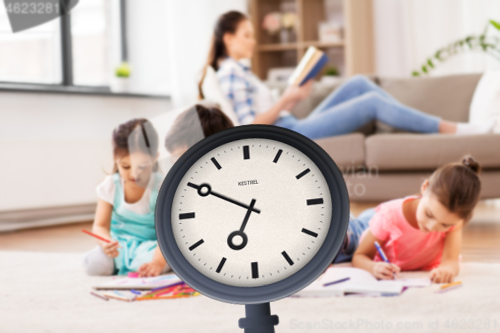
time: 6:50
